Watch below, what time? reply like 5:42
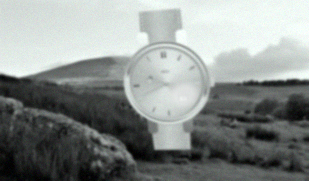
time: 9:41
